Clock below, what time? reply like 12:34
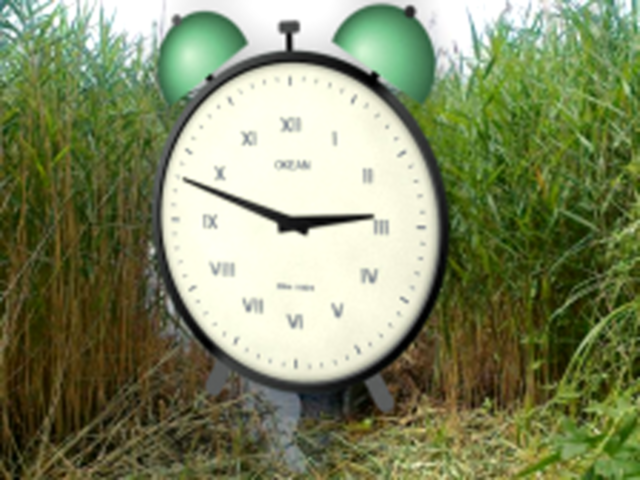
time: 2:48
